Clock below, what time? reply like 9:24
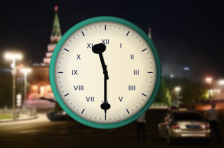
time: 11:30
